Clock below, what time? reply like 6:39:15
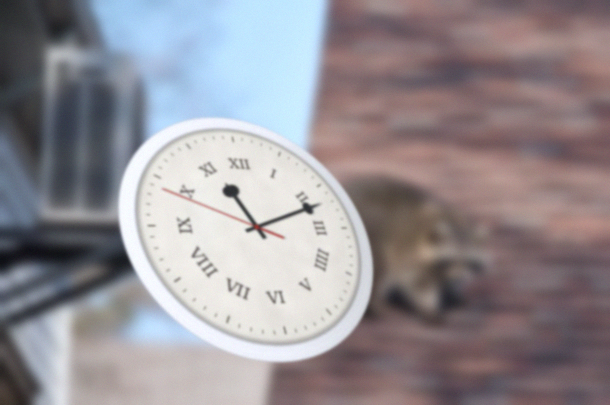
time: 11:11:49
